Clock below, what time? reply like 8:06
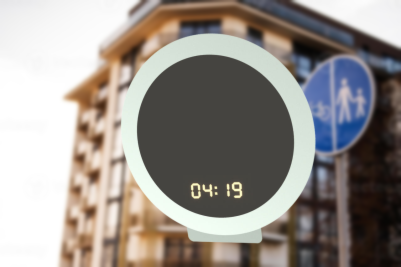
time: 4:19
